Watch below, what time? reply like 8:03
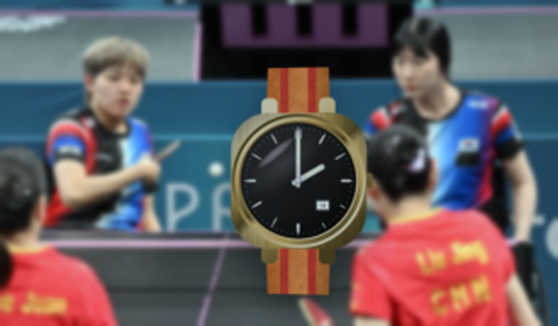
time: 2:00
